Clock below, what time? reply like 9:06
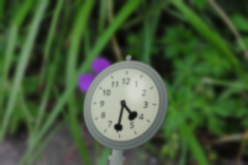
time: 4:31
